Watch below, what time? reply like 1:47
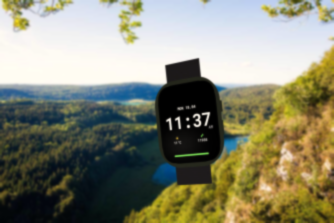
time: 11:37
